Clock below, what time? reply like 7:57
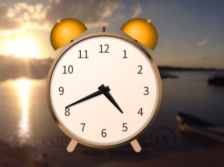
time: 4:41
